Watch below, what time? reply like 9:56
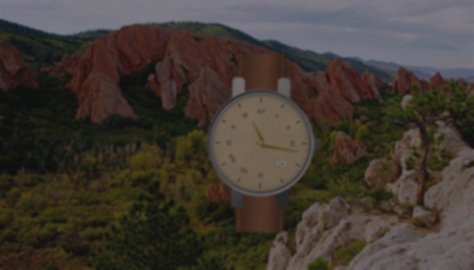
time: 11:17
